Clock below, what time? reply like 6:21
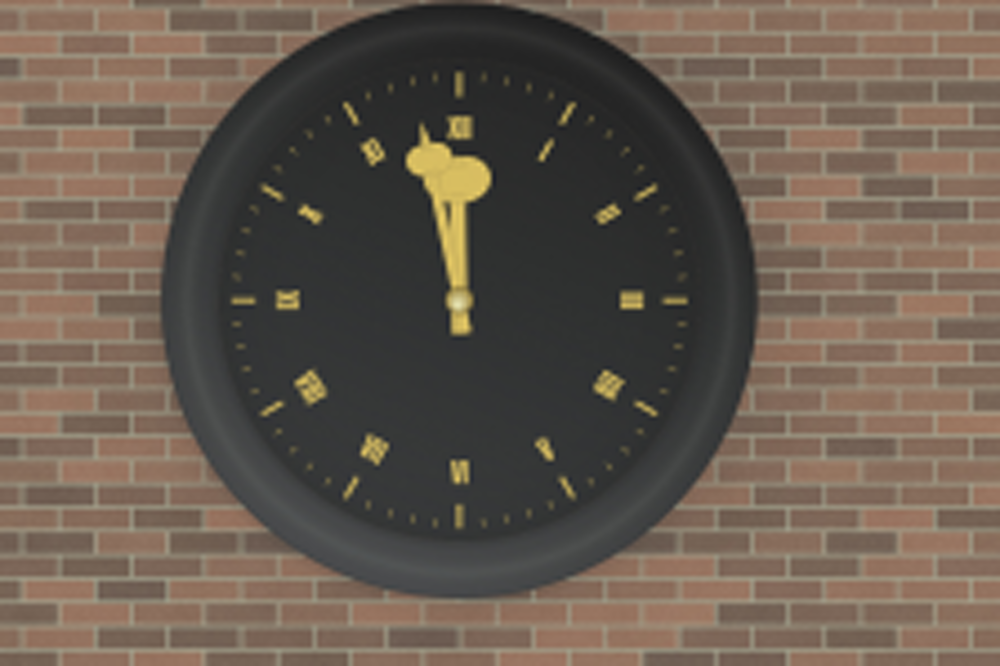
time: 11:58
